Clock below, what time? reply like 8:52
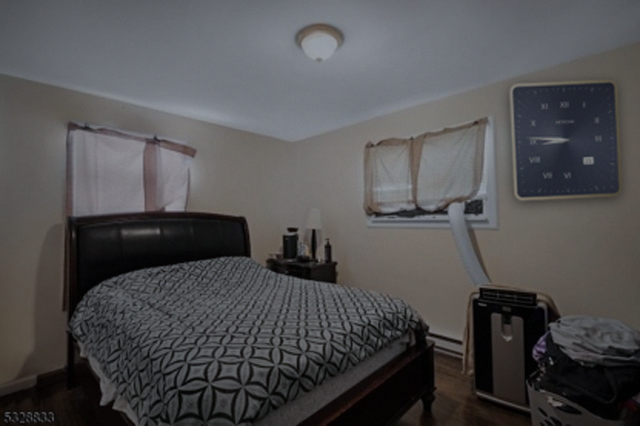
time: 8:46
